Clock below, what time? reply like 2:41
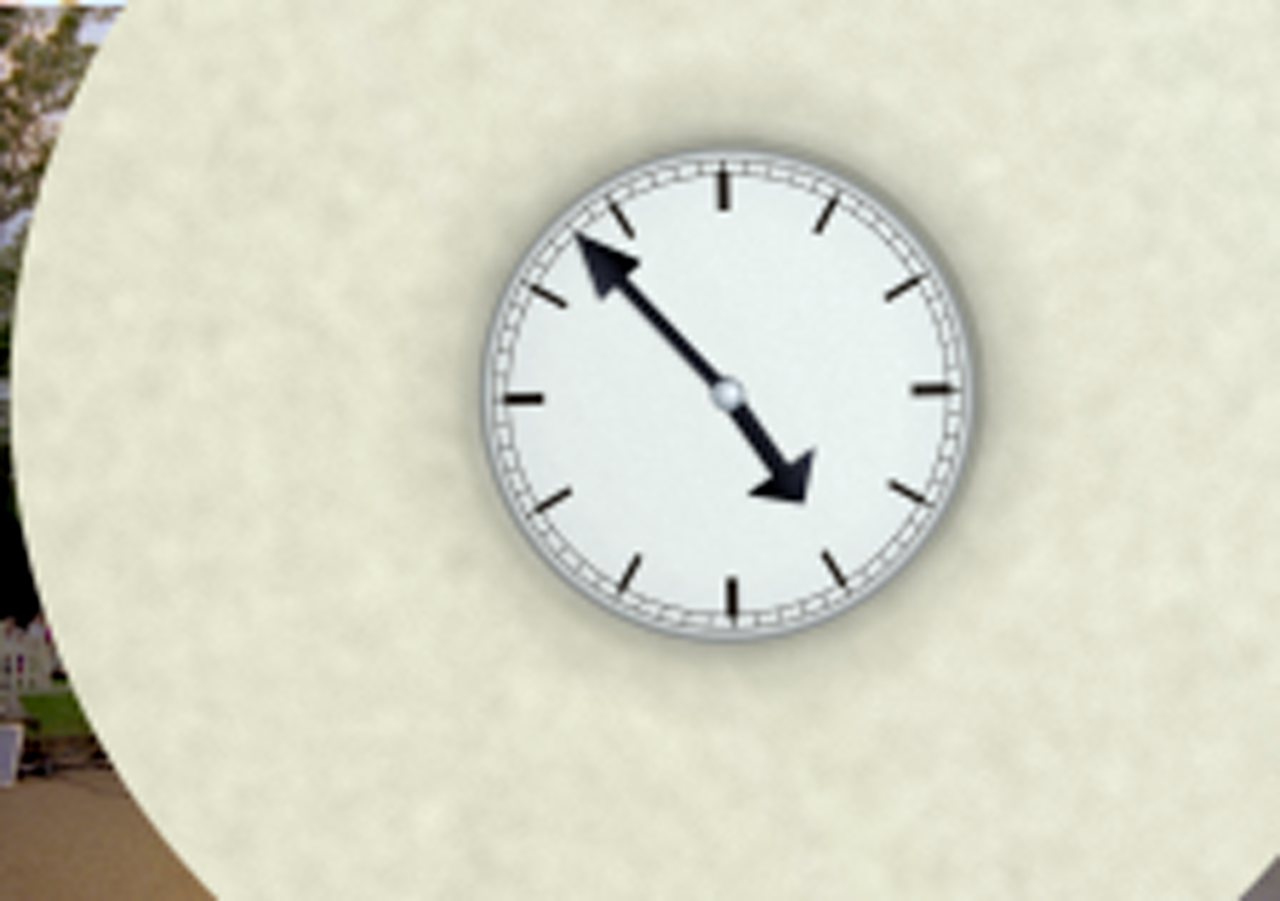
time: 4:53
